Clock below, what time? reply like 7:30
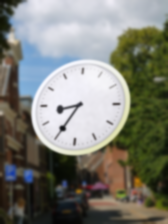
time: 8:35
